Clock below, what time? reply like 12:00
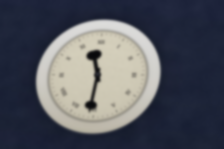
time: 11:31
